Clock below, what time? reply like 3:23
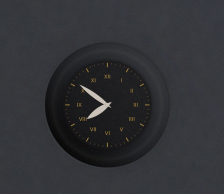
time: 7:51
